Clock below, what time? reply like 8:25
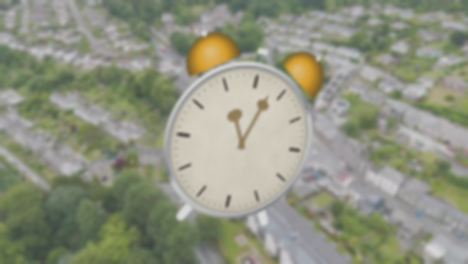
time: 11:03
